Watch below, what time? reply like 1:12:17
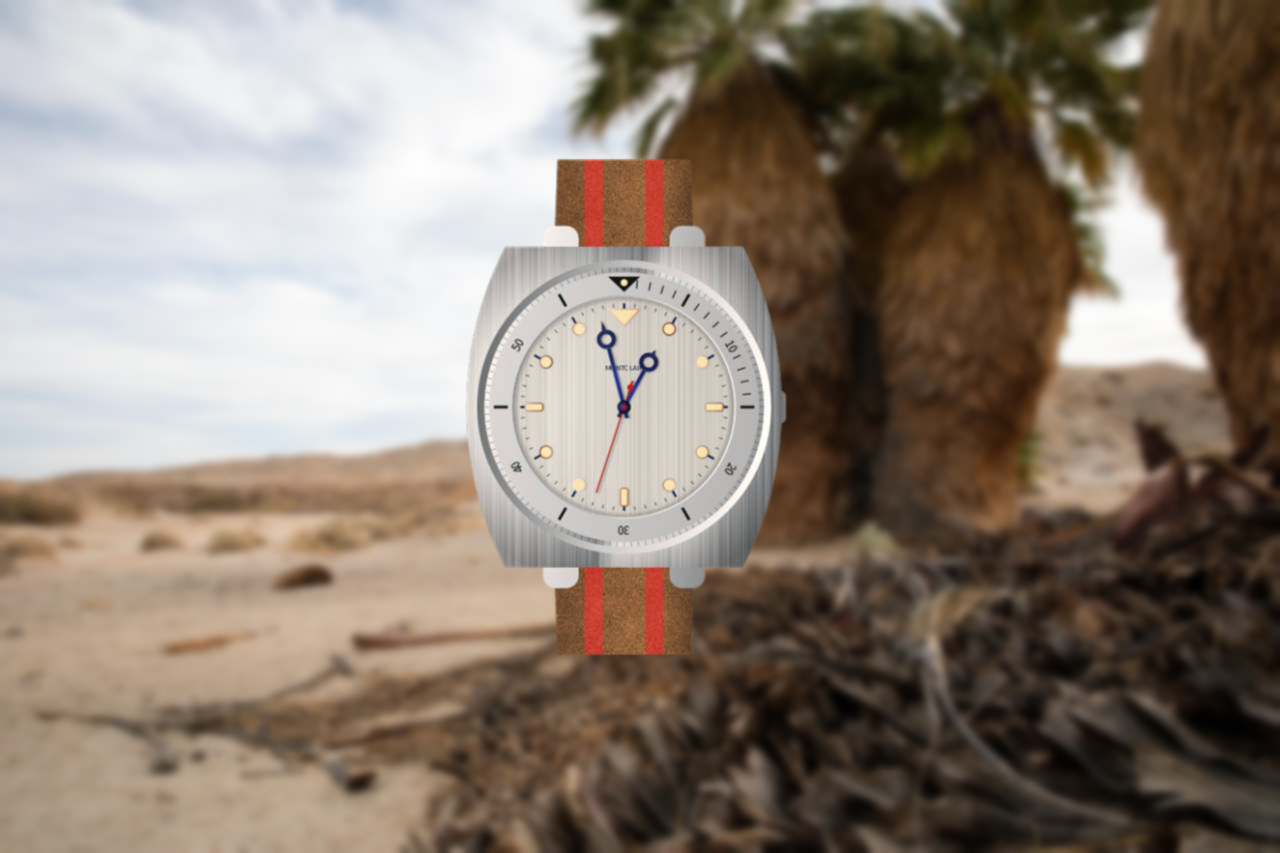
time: 12:57:33
